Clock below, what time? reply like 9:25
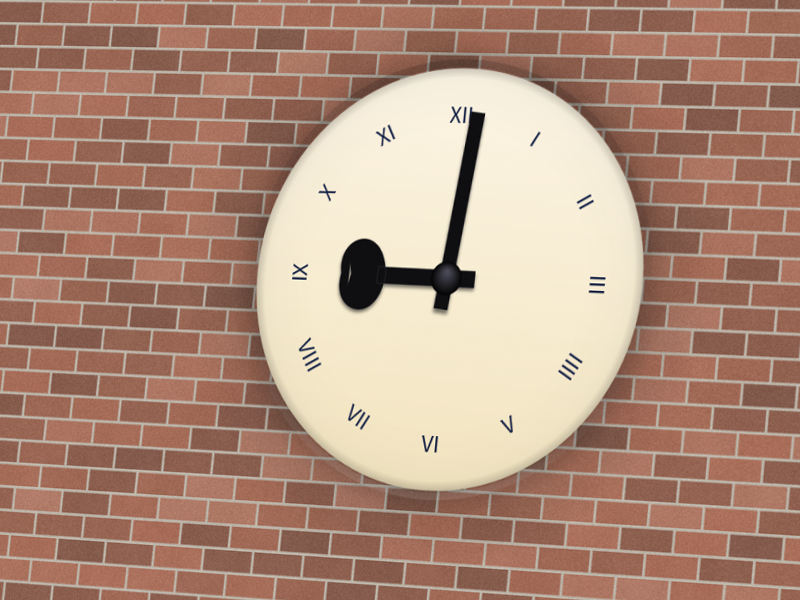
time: 9:01
